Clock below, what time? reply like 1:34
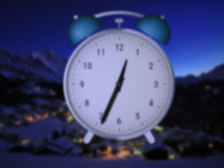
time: 12:34
